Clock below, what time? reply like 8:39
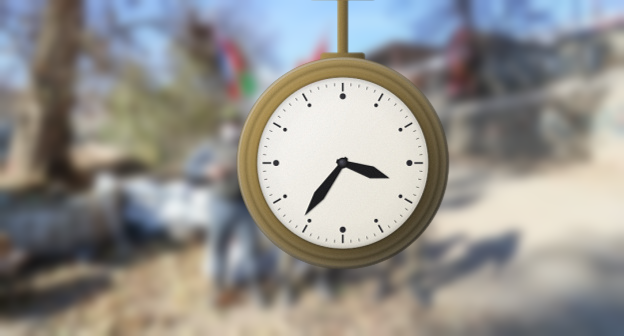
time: 3:36
